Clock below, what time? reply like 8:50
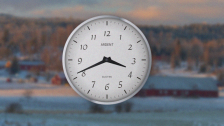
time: 3:41
